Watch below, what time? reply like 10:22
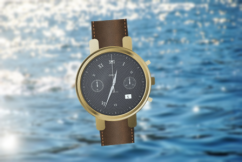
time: 12:34
